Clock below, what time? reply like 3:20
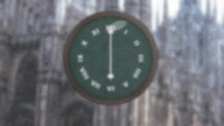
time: 6:00
